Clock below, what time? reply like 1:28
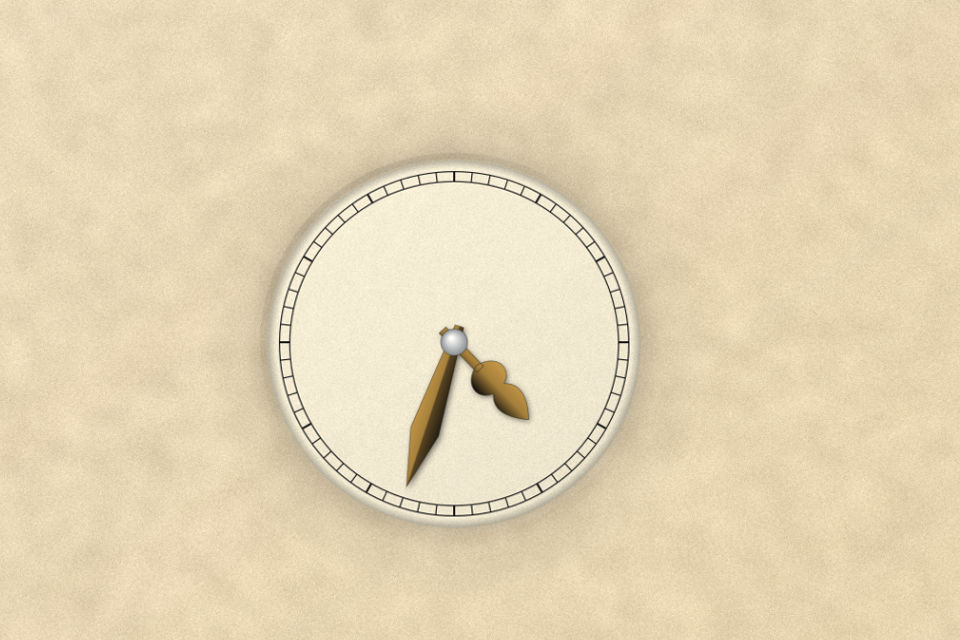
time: 4:33
